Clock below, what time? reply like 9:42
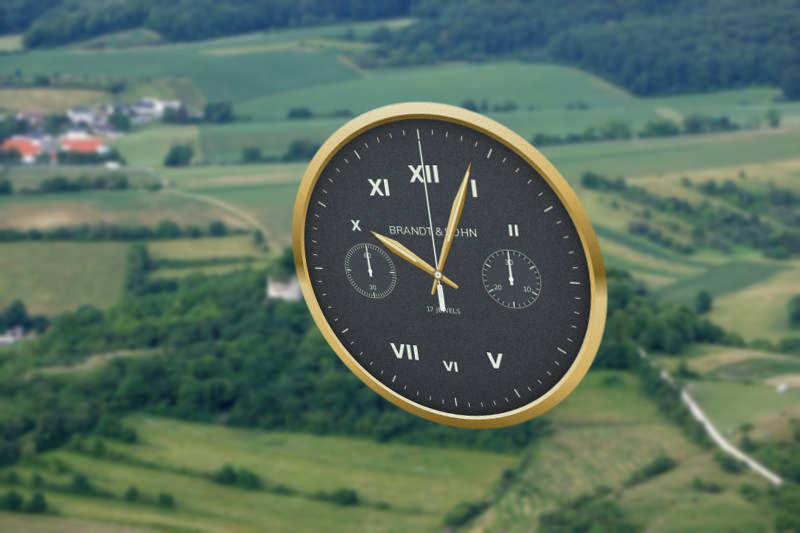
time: 10:04
